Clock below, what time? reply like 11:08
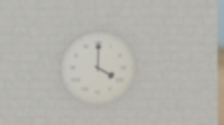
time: 4:00
